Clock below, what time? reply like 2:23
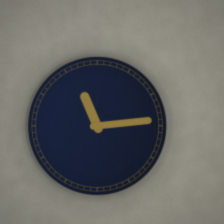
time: 11:14
